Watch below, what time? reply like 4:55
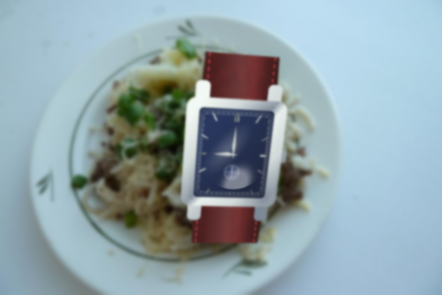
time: 9:00
